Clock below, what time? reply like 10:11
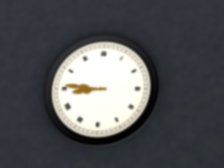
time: 8:46
